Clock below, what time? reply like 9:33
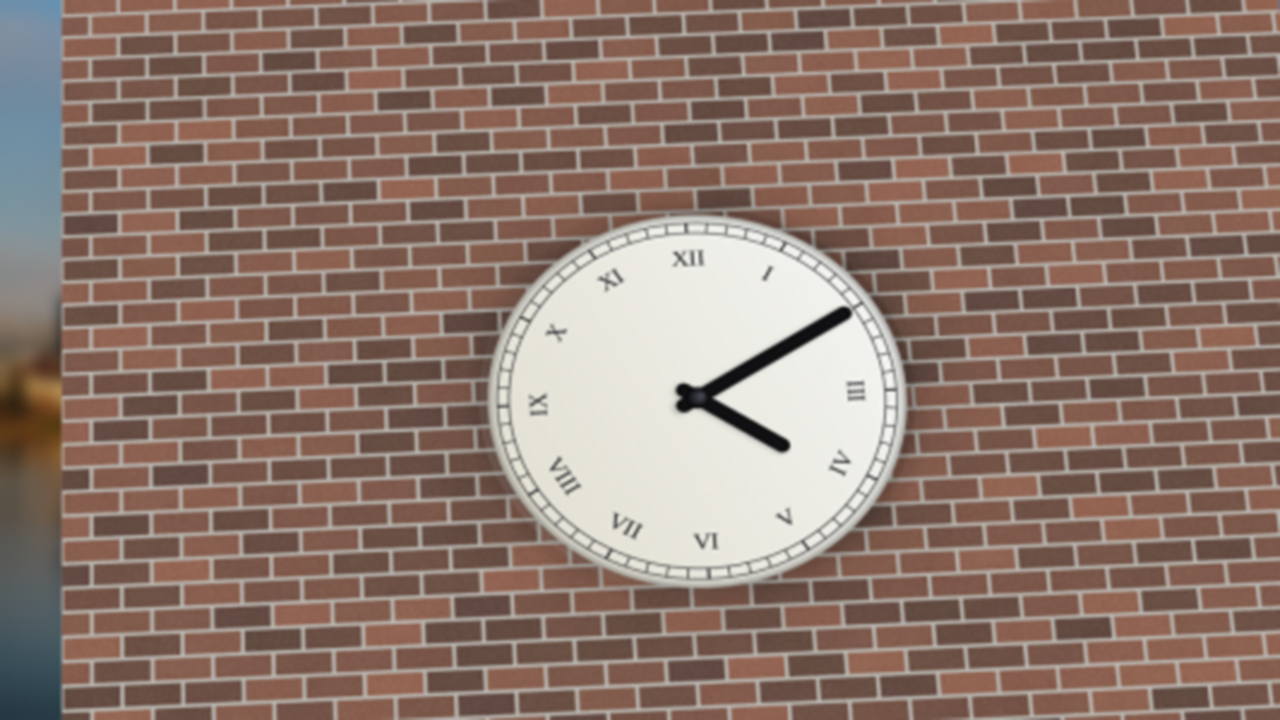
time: 4:10
